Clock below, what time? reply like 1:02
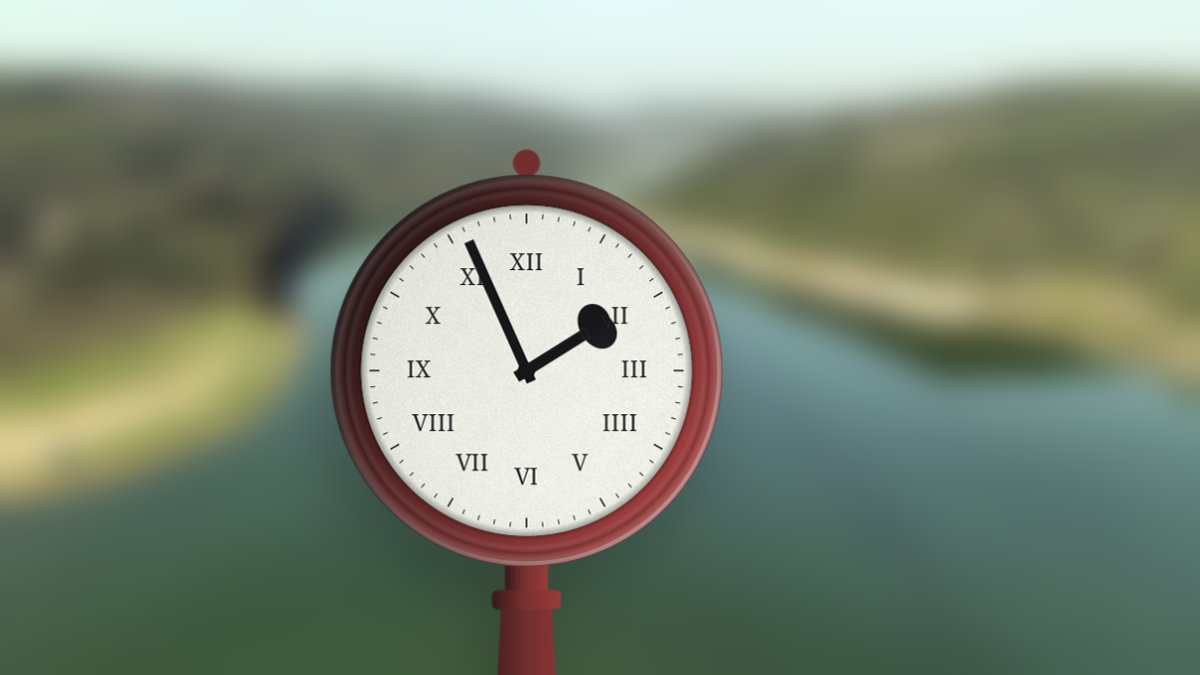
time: 1:56
